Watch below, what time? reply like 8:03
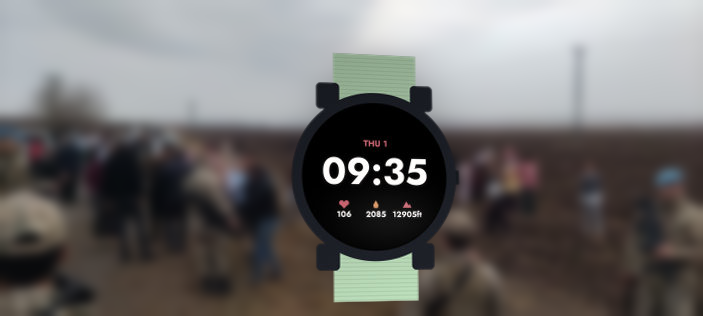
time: 9:35
